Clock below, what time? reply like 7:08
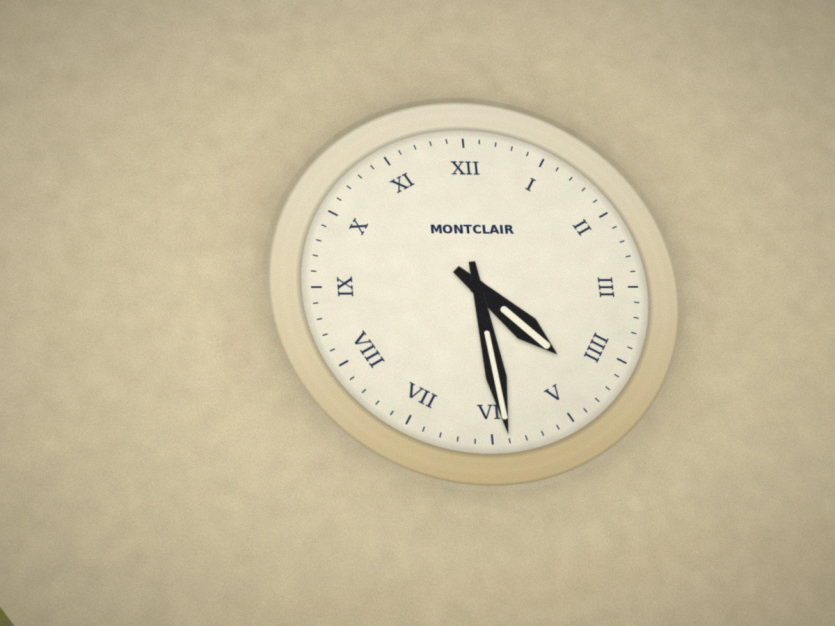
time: 4:29
